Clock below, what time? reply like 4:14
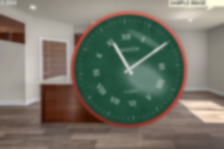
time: 11:10
